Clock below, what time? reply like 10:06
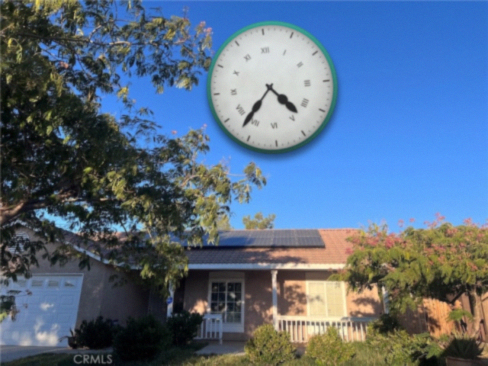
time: 4:37
